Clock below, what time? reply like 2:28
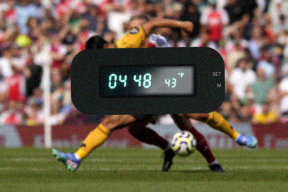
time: 4:48
